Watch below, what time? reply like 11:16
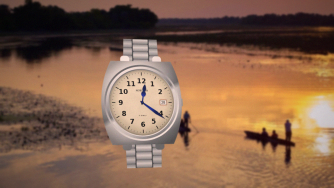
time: 12:21
